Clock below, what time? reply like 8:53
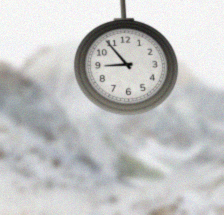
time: 8:54
